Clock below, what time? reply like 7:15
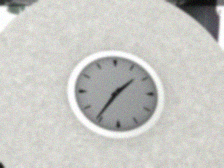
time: 1:36
